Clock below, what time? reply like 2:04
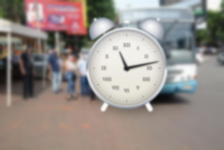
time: 11:13
